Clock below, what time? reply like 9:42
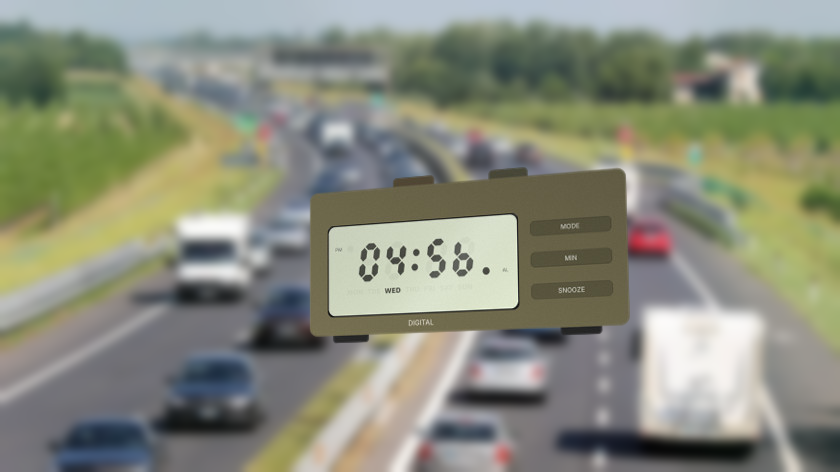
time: 4:56
